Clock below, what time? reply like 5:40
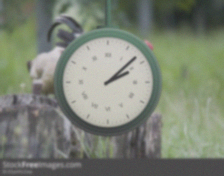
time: 2:08
